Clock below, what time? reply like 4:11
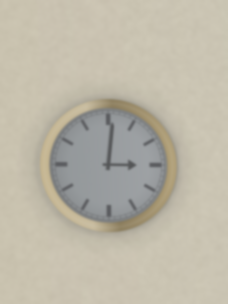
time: 3:01
